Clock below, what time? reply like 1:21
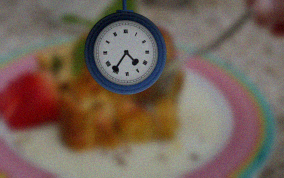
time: 4:36
